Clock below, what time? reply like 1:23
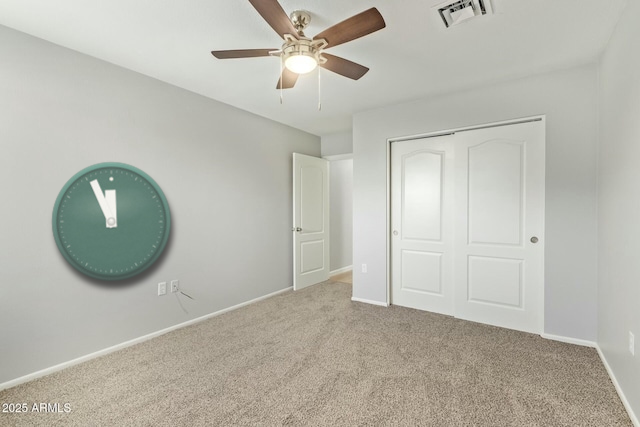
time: 11:56
